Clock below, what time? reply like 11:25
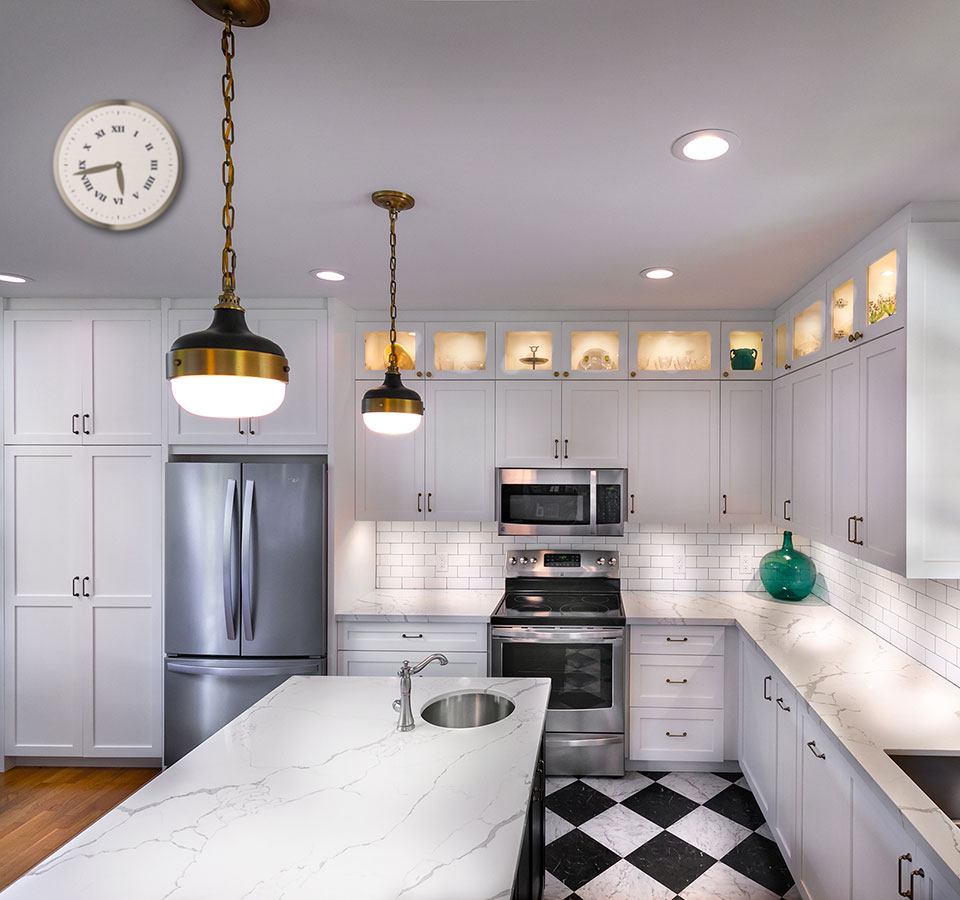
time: 5:43
